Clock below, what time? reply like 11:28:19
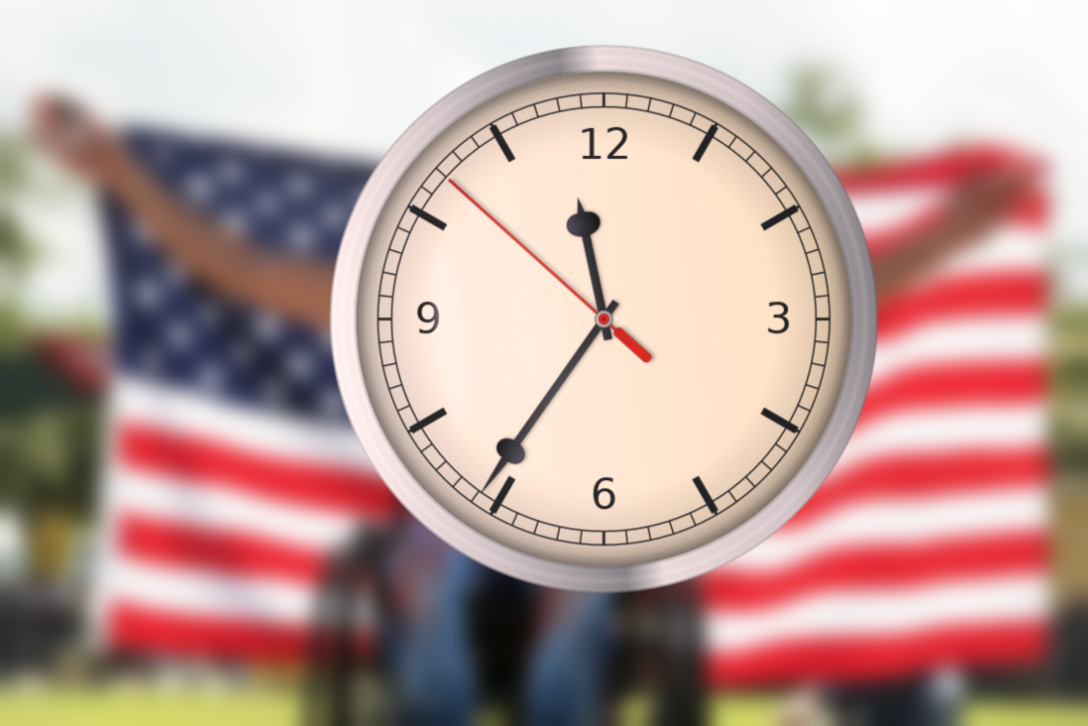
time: 11:35:52
